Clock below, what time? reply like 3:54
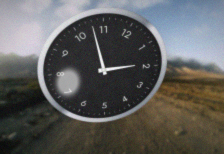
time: 1:53
